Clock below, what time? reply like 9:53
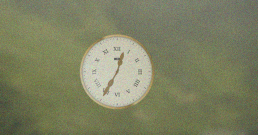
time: 12:35
